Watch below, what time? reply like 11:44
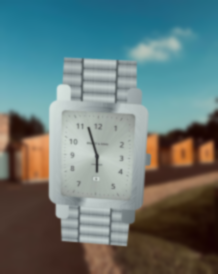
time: 5:57
